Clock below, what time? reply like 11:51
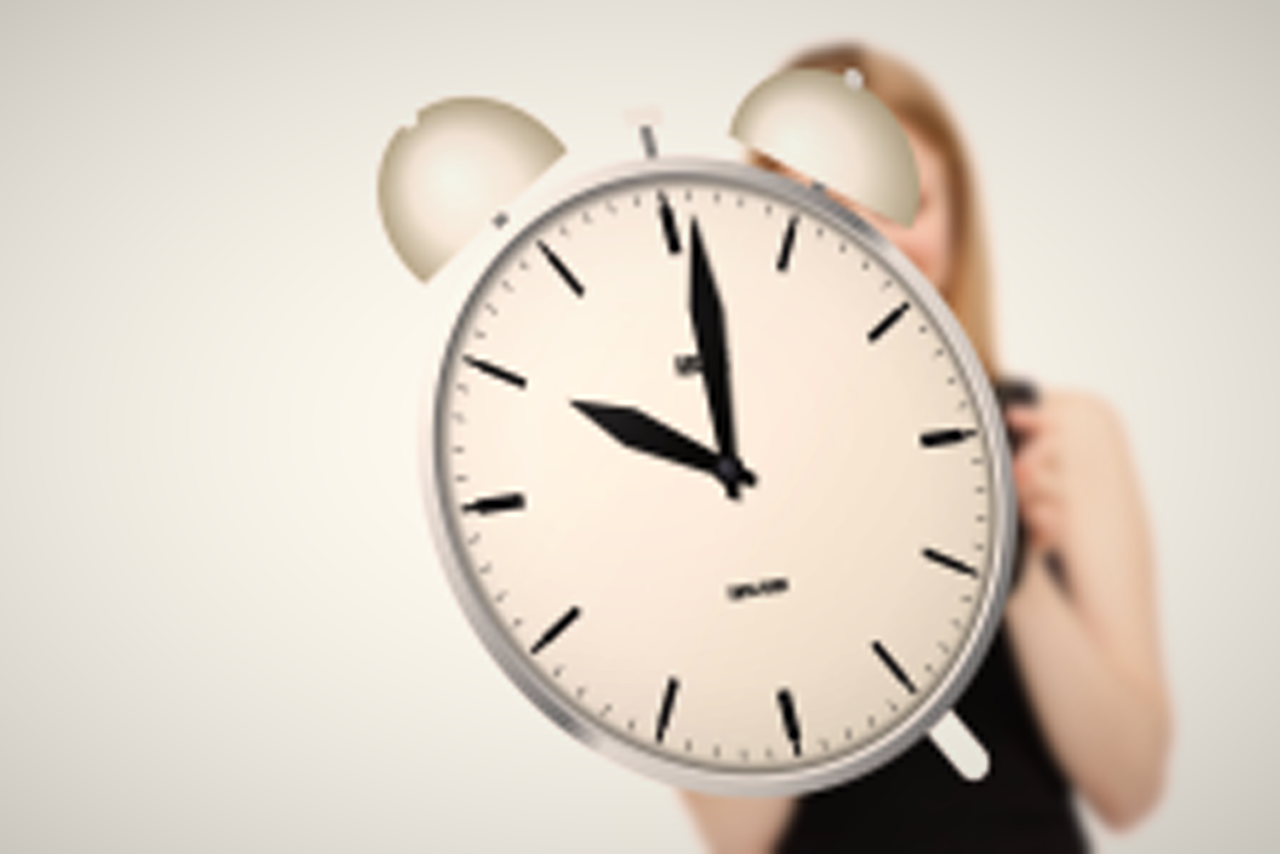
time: 10:01
